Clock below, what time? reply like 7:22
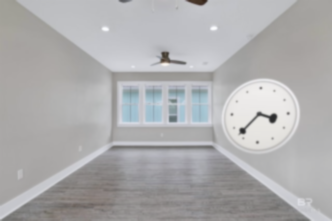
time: 3:37
